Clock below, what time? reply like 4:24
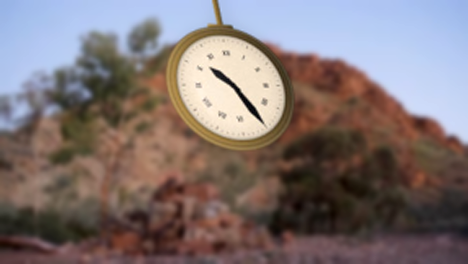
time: 10:25
